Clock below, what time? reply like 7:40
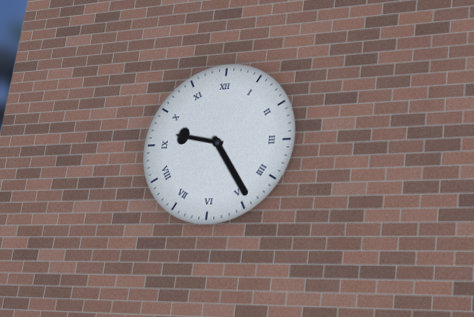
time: 9:24
